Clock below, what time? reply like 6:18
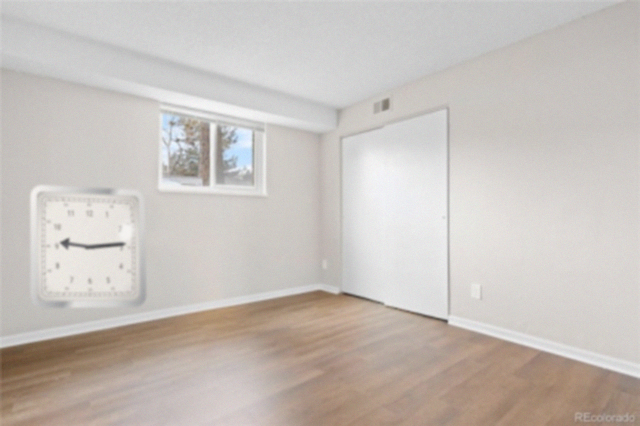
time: 9:14
